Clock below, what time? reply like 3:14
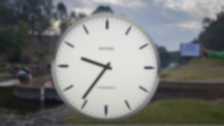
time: 9:36
